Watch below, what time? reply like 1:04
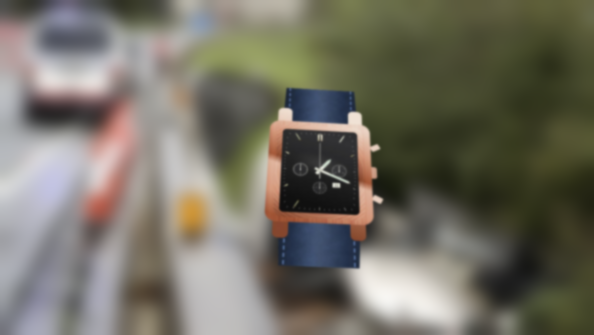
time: 1:19
